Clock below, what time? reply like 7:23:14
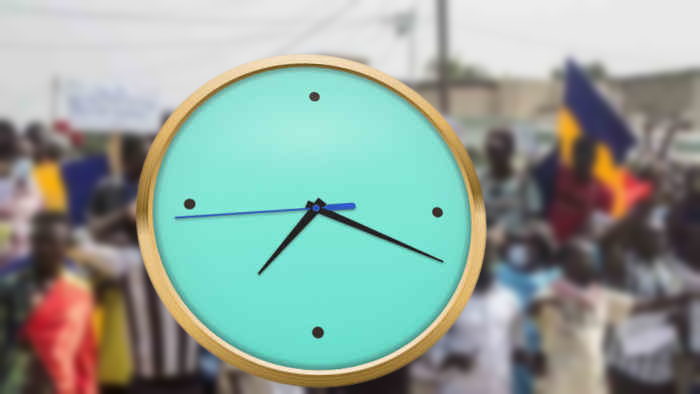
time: 7:18:44
